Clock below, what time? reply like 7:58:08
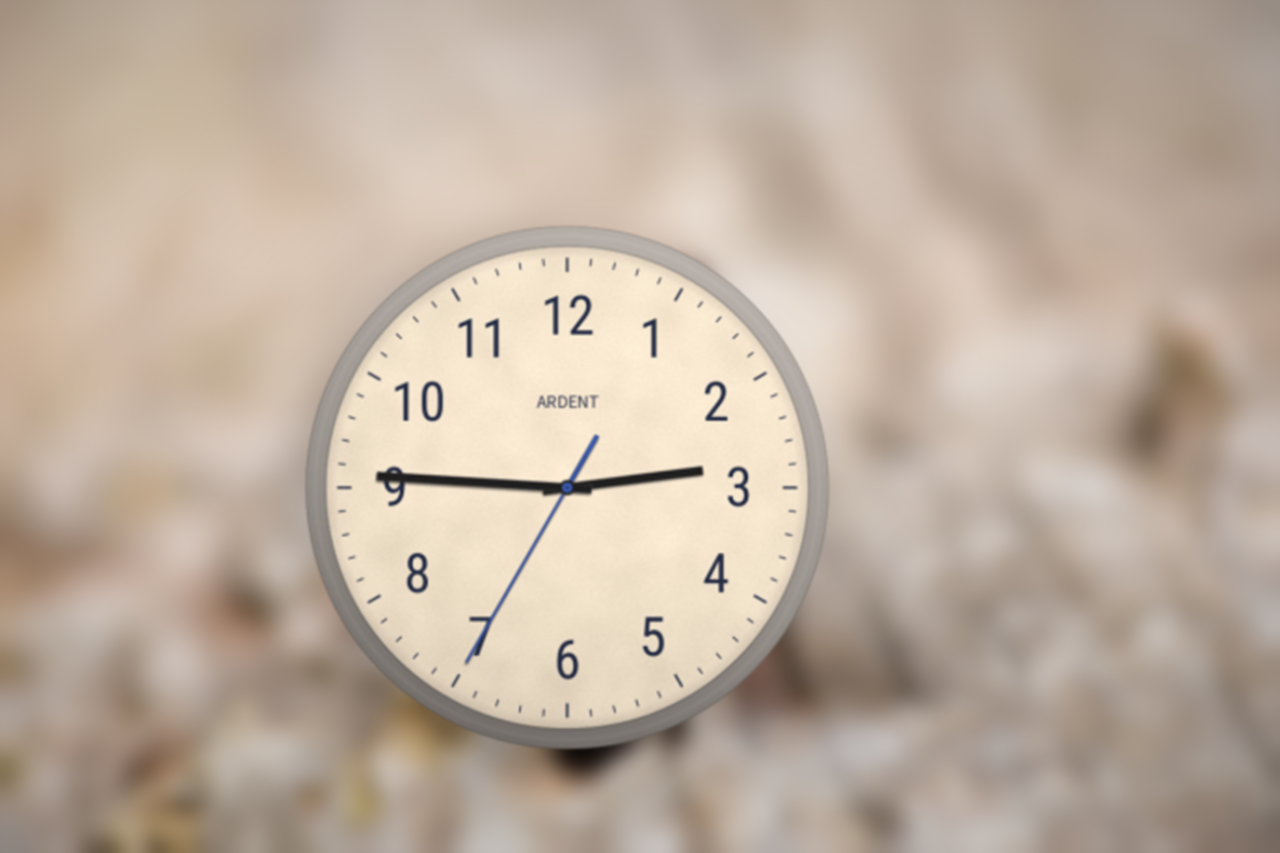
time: 2:45:35
